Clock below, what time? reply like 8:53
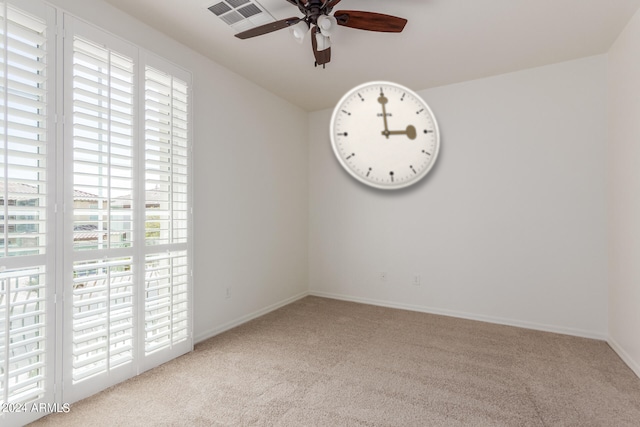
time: 3:00
